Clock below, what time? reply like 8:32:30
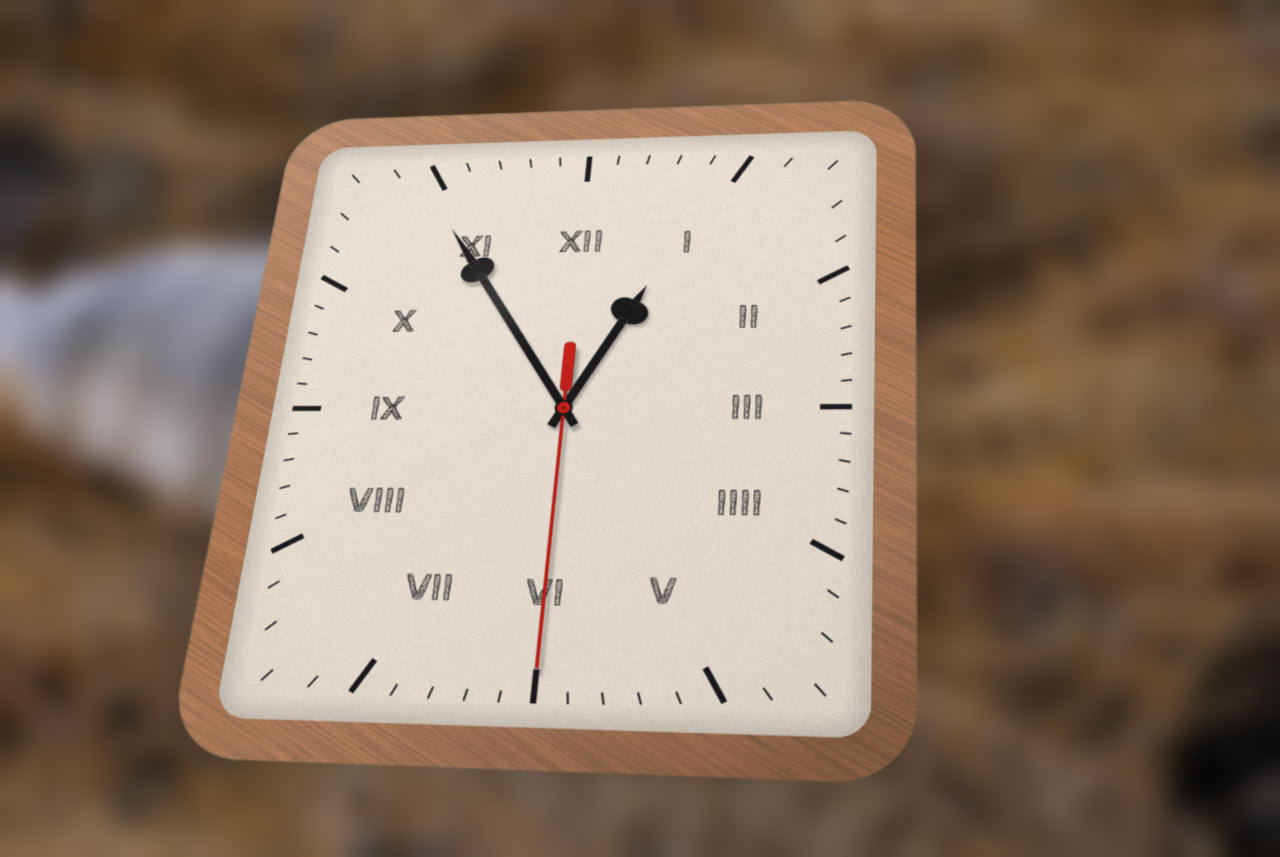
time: 12:54:30
